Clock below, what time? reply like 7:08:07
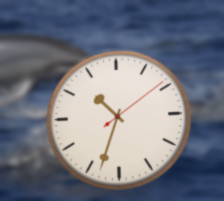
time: 10:33:09
